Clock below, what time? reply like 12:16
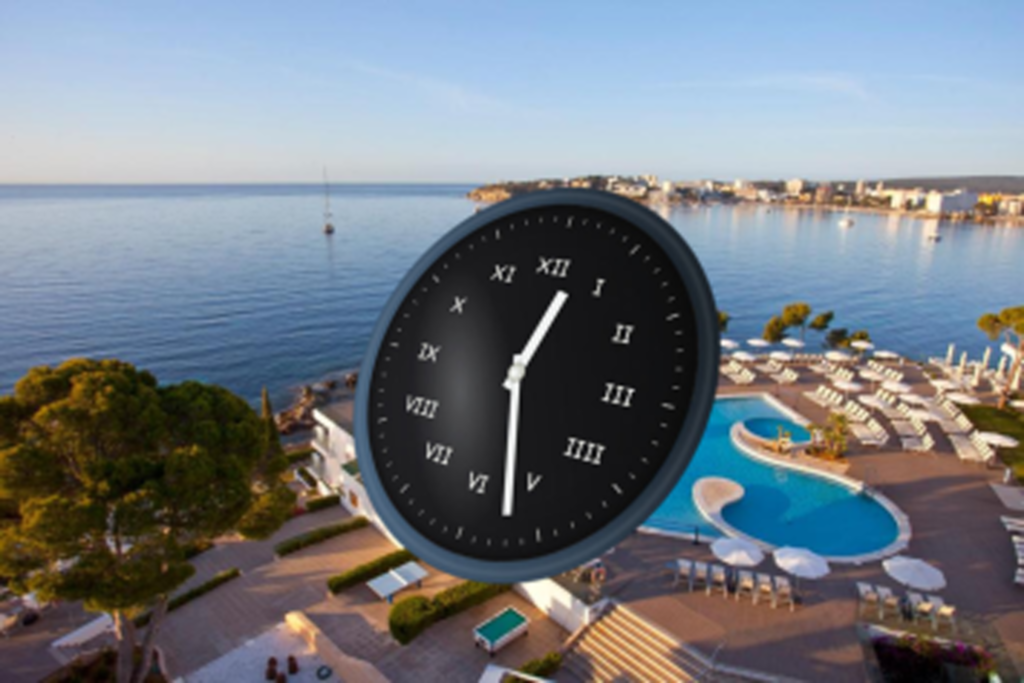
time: 12:27
